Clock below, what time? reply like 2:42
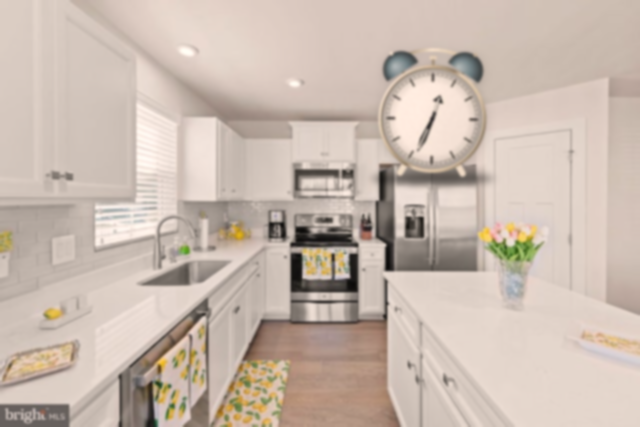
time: 12:34
